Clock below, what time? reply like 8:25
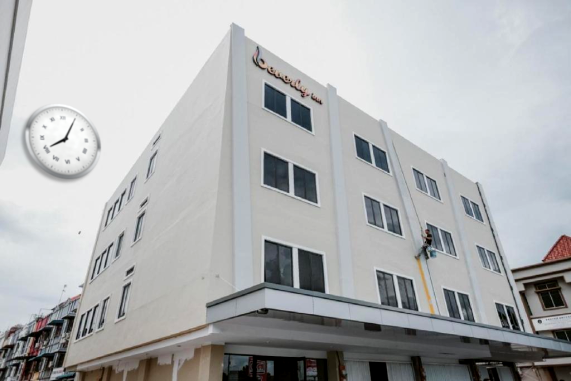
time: 8:05
